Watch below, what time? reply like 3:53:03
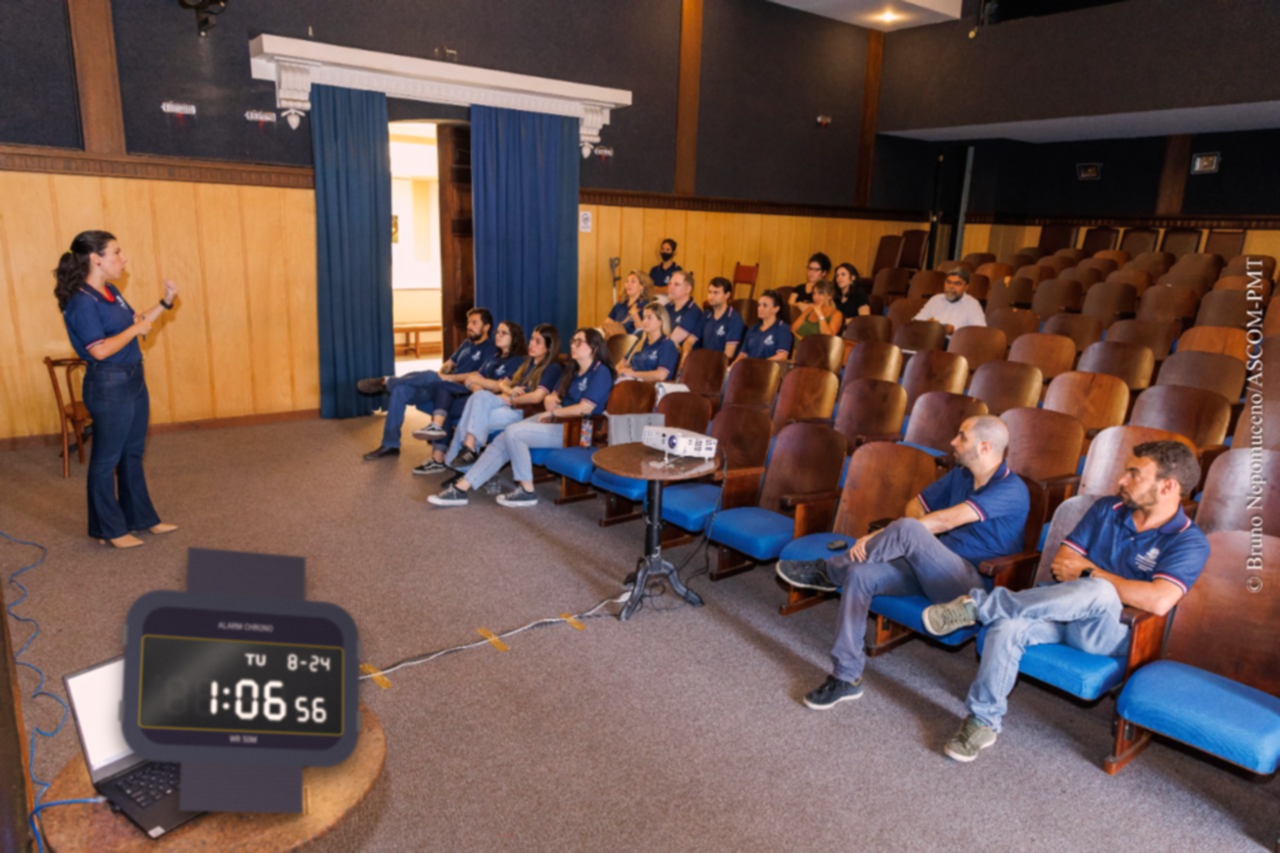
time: 1:06:56
